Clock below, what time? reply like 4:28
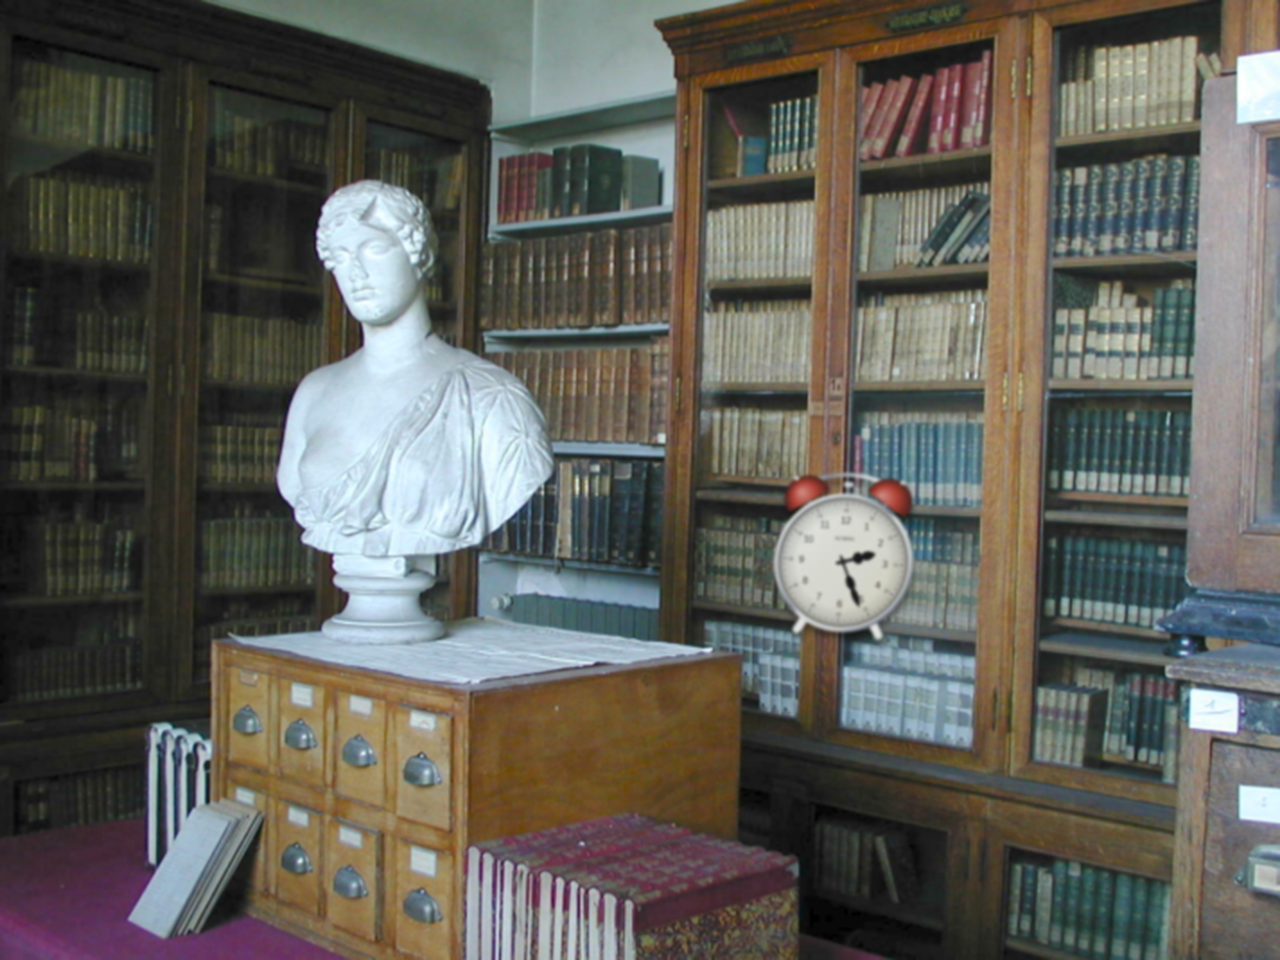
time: 2:26
